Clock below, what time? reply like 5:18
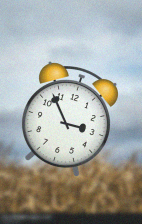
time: 2:53
